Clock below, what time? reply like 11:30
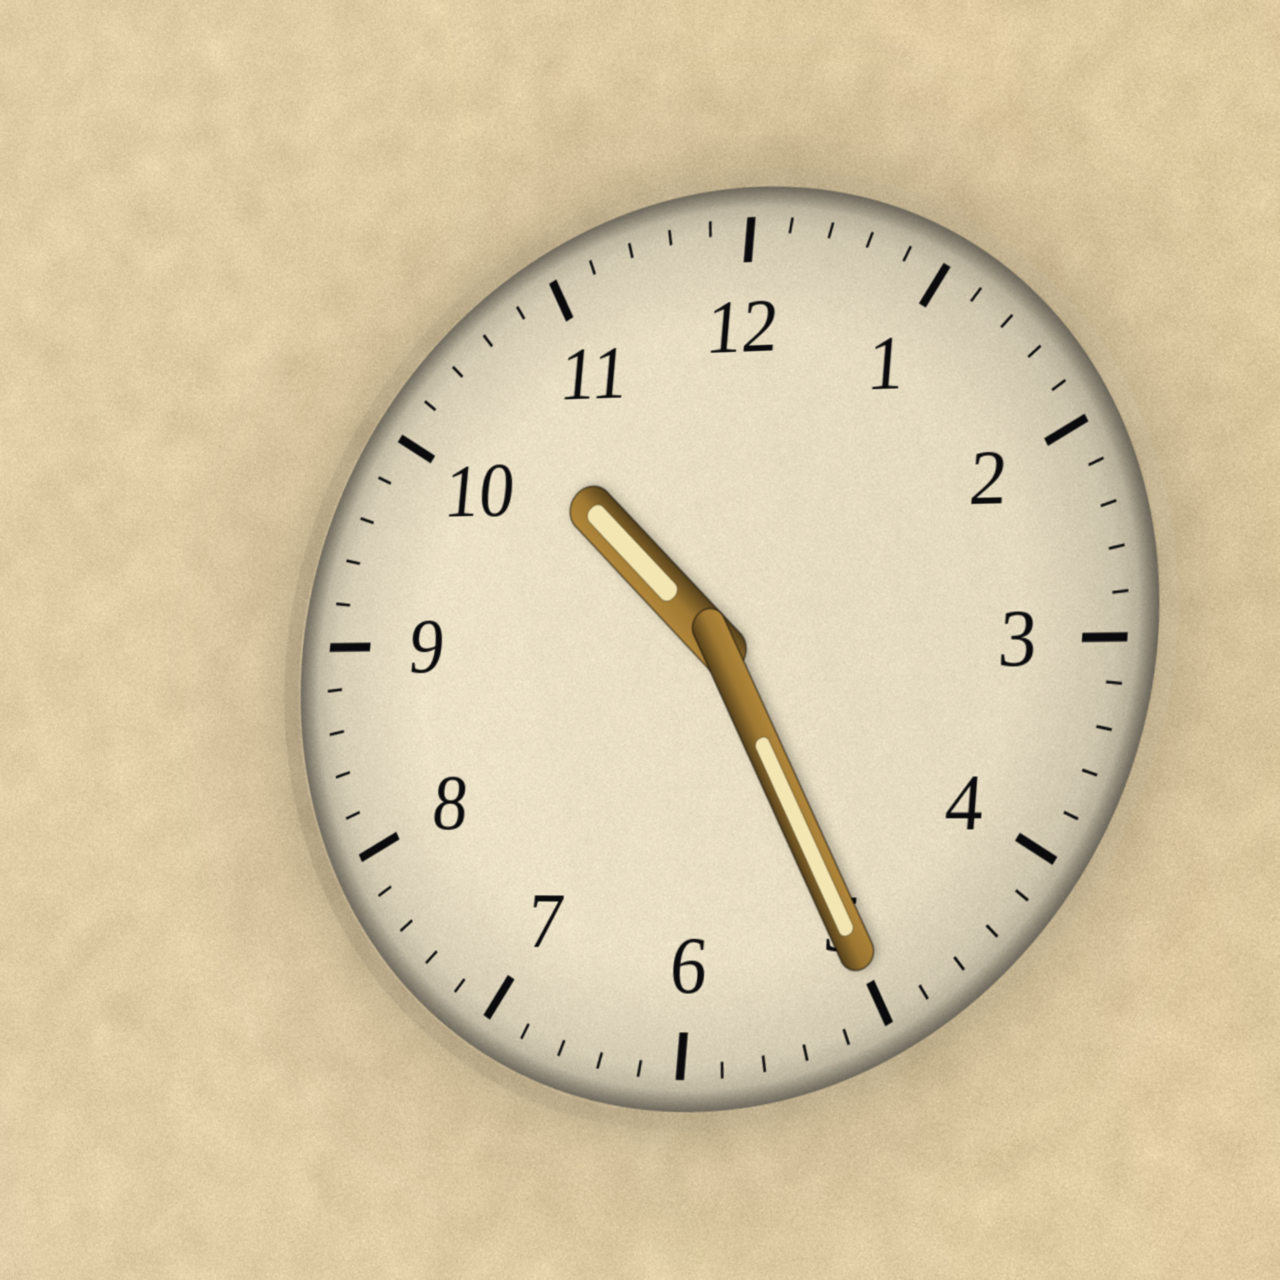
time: 10:25
